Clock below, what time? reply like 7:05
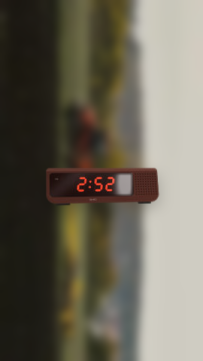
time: 2:52
